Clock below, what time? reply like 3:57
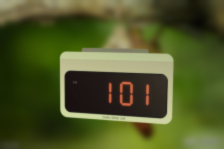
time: 1:01
